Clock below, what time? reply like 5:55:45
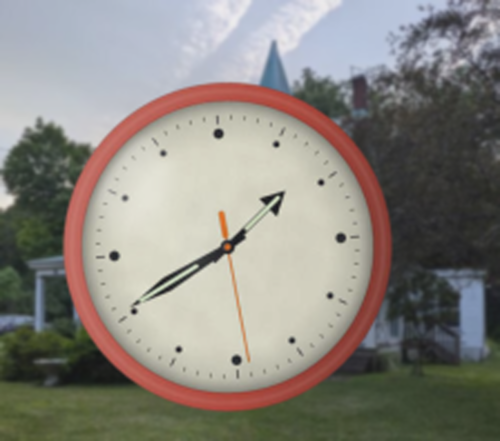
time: 1:40:29
